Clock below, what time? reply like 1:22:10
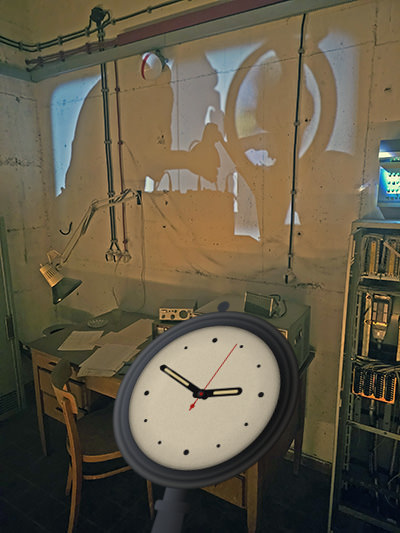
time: 2:50:04
